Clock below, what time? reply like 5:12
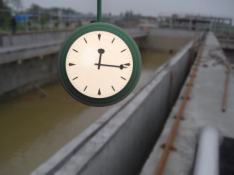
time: 12:16
